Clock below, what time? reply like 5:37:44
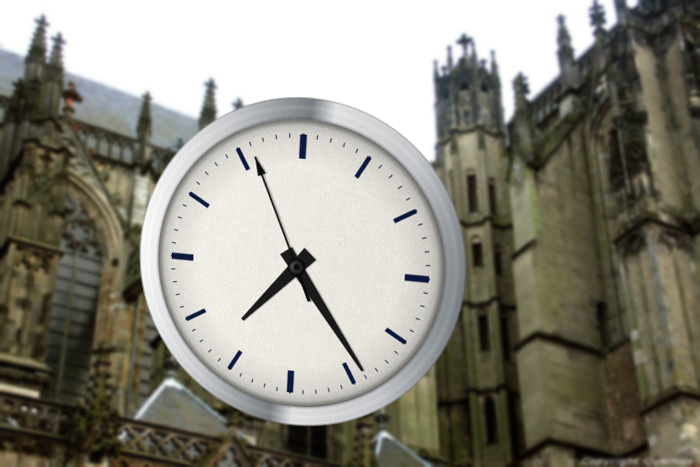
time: 7:23:56
